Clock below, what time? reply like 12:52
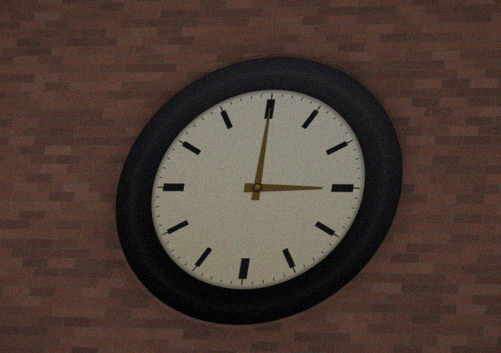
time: 3:00
